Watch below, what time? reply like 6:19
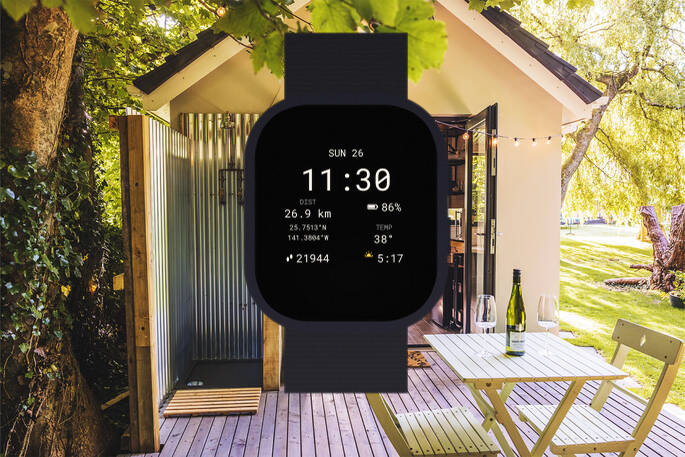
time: 11:30
